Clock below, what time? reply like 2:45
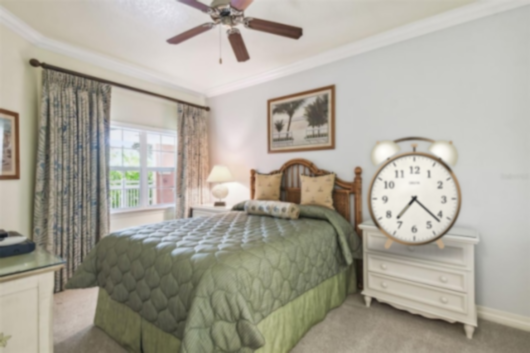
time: 7:22
